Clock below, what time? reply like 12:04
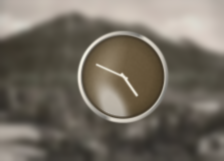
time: 4:49
